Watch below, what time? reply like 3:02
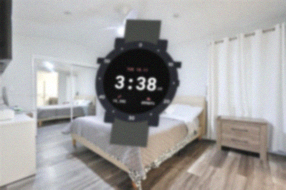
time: 3:38
